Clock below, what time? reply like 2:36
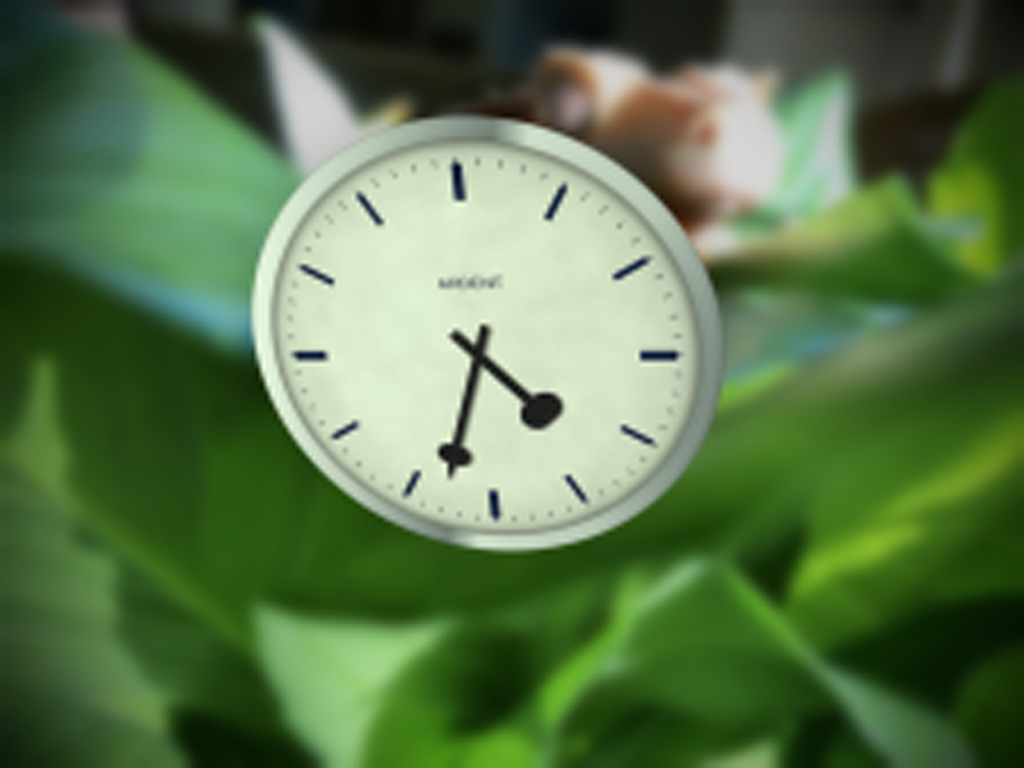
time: 4:33
